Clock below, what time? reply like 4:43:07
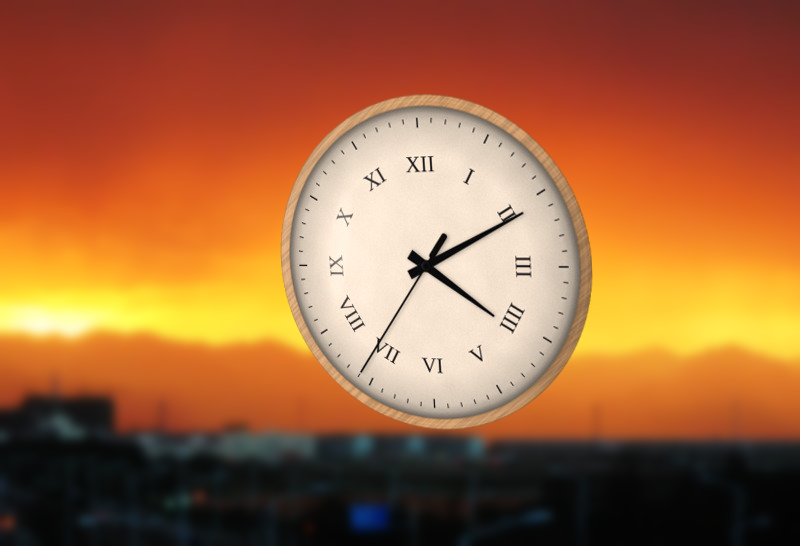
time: 4:10:36
